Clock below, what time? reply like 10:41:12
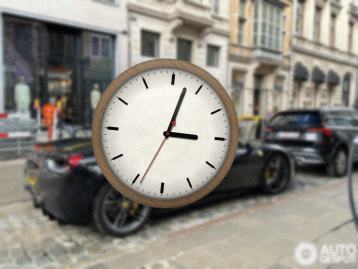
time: 3:02:34
